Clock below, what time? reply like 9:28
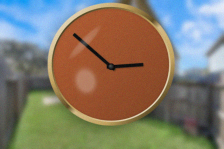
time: 2:52
